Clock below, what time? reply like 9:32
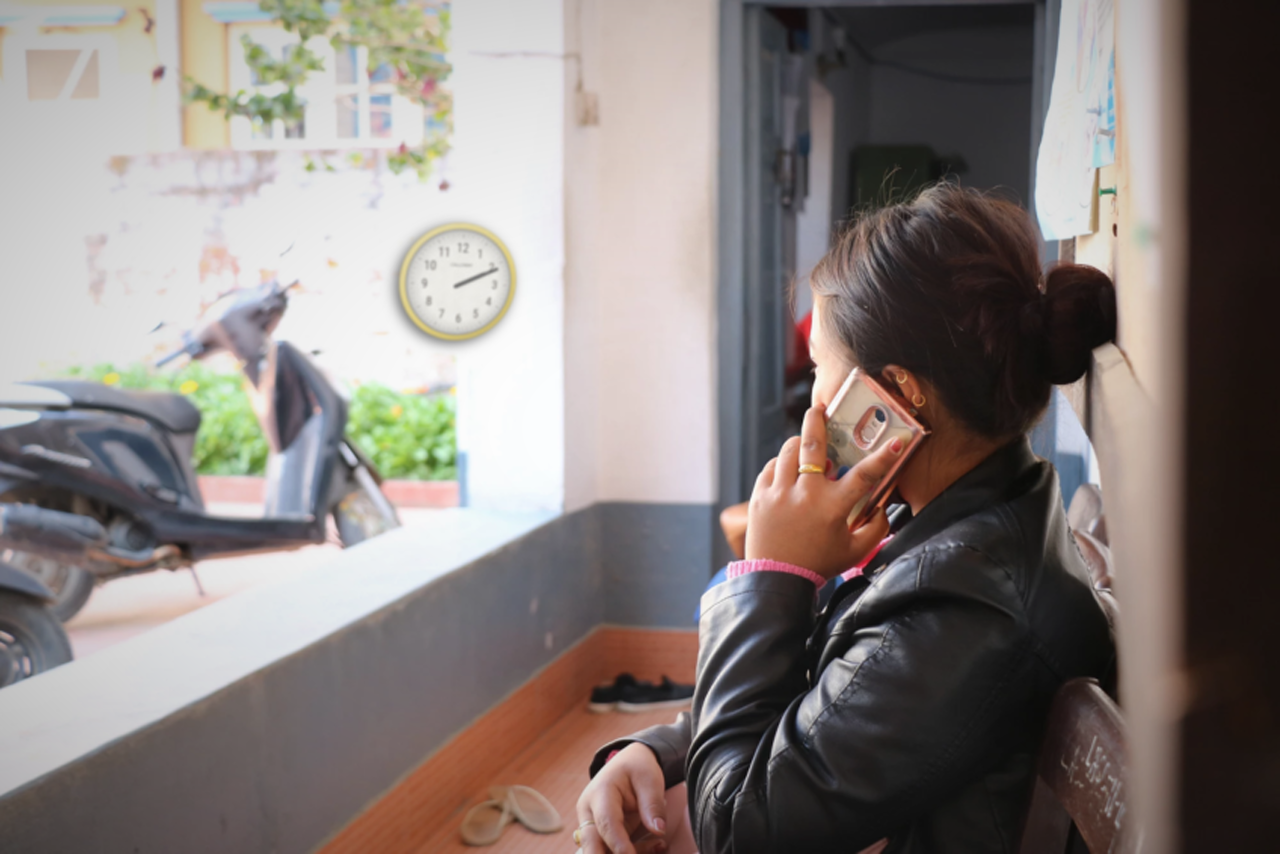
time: 2:11
